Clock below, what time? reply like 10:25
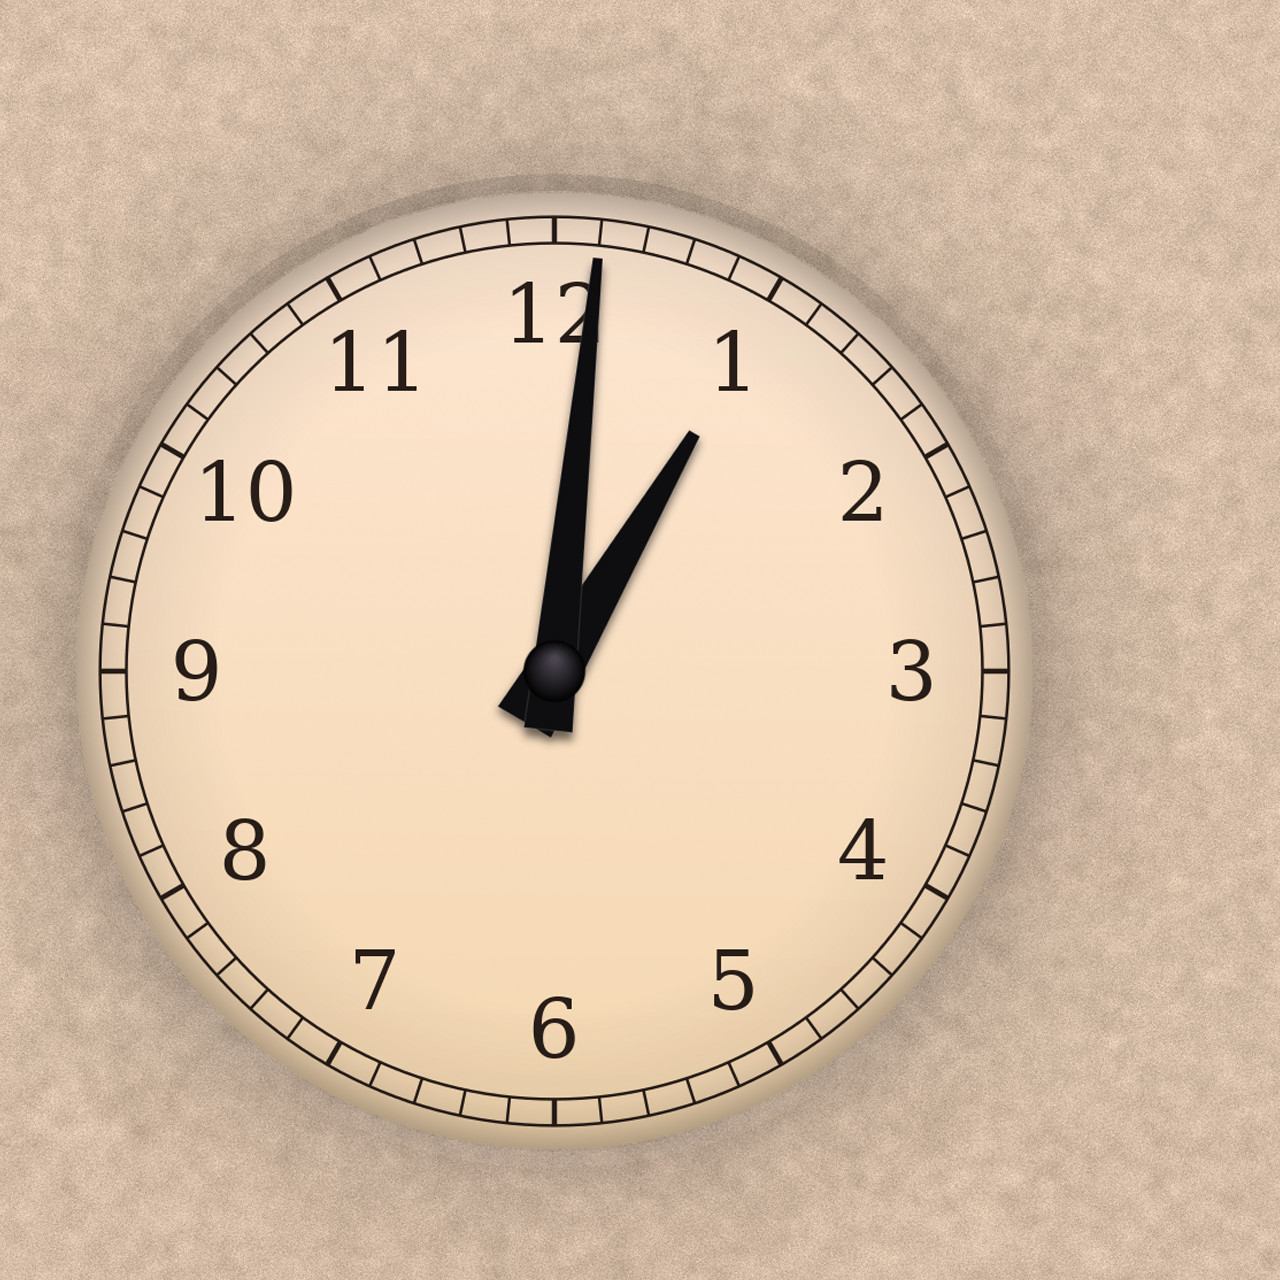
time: 1:01
